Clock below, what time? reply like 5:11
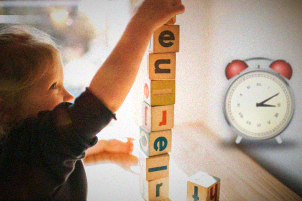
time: 3:10
